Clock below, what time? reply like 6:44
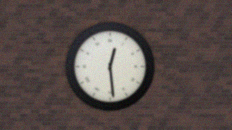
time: 12:29
